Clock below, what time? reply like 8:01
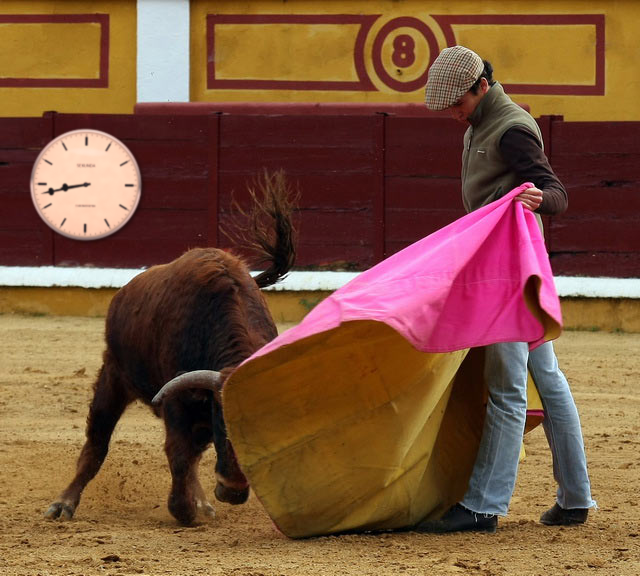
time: 8:43
